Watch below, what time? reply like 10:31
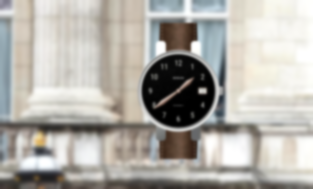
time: 1:39
